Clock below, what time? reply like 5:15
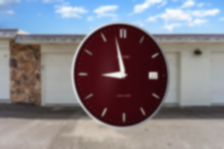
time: 8:58
